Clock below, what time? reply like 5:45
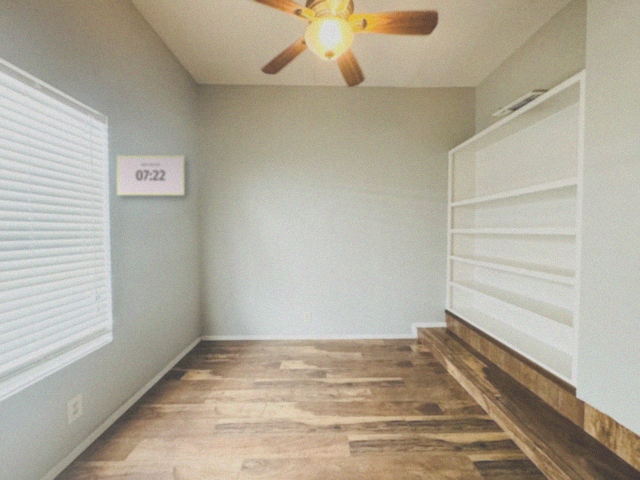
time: 7:22
